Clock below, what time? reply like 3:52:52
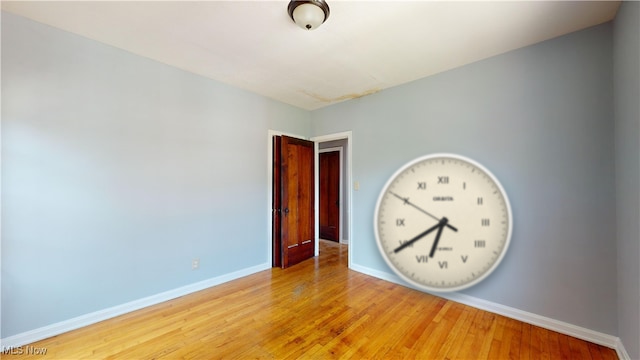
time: 6:39:50
